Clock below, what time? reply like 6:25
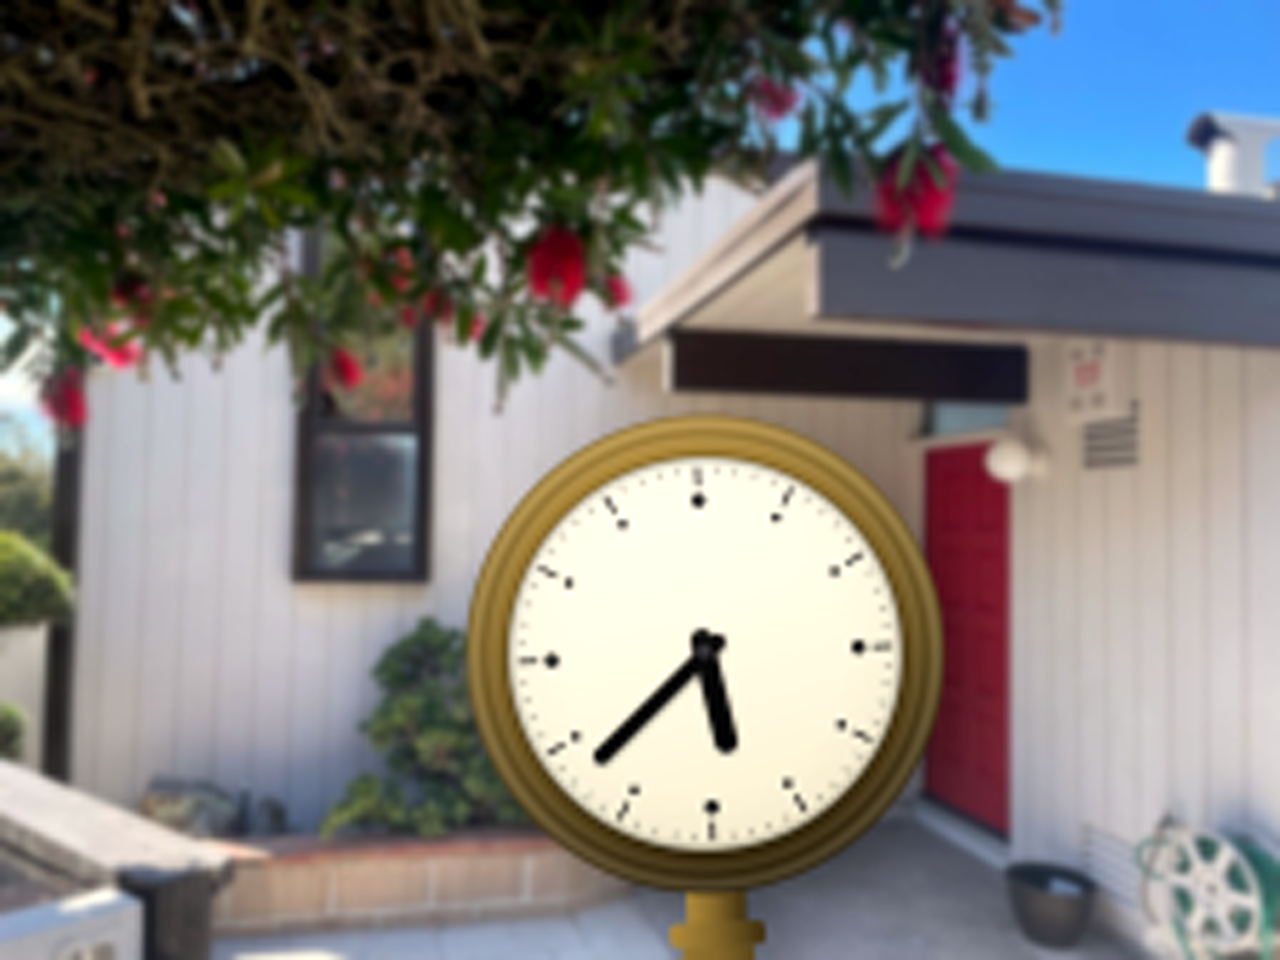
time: 5:38
